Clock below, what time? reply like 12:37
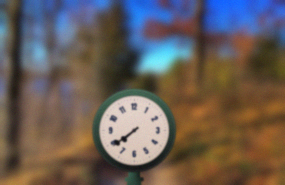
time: 7:39
